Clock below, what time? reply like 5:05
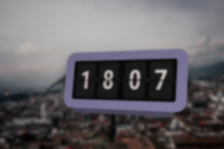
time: 18:07
